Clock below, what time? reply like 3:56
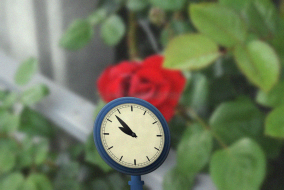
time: 9:53
